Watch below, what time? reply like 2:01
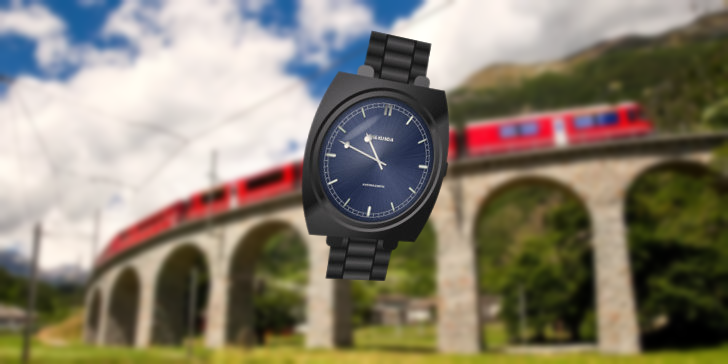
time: 10:48
